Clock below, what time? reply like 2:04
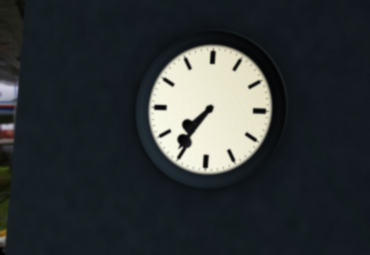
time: 7:36
